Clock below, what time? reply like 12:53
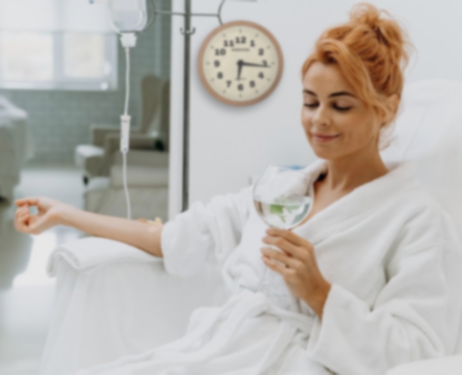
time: 6:16
